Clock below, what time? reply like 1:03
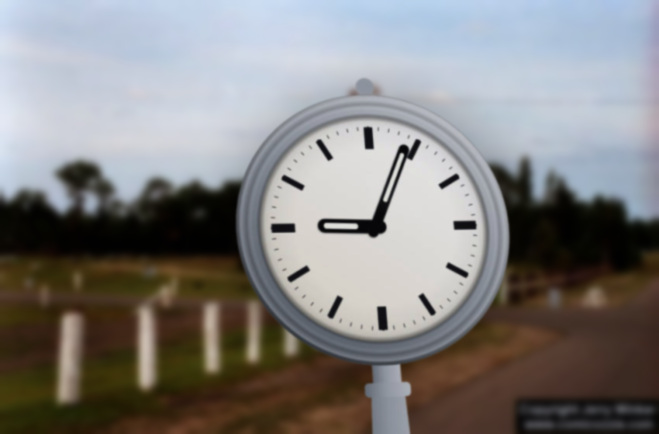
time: 9:04
